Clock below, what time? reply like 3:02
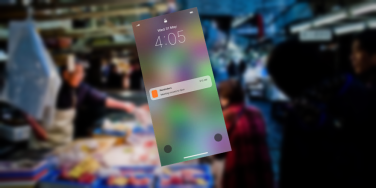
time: 4:05
